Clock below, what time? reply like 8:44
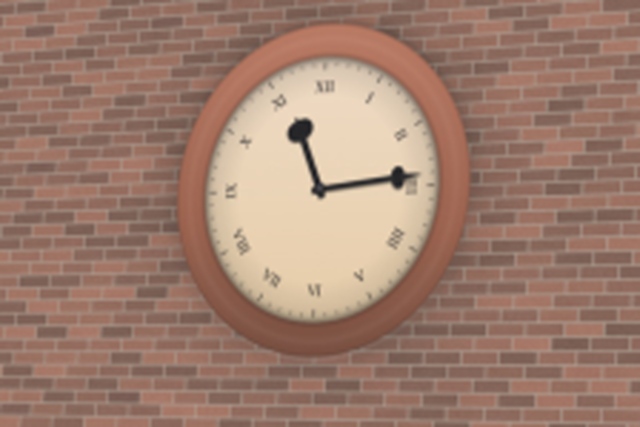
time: 11:14
